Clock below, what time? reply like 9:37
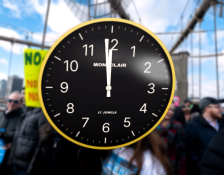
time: 11:59
